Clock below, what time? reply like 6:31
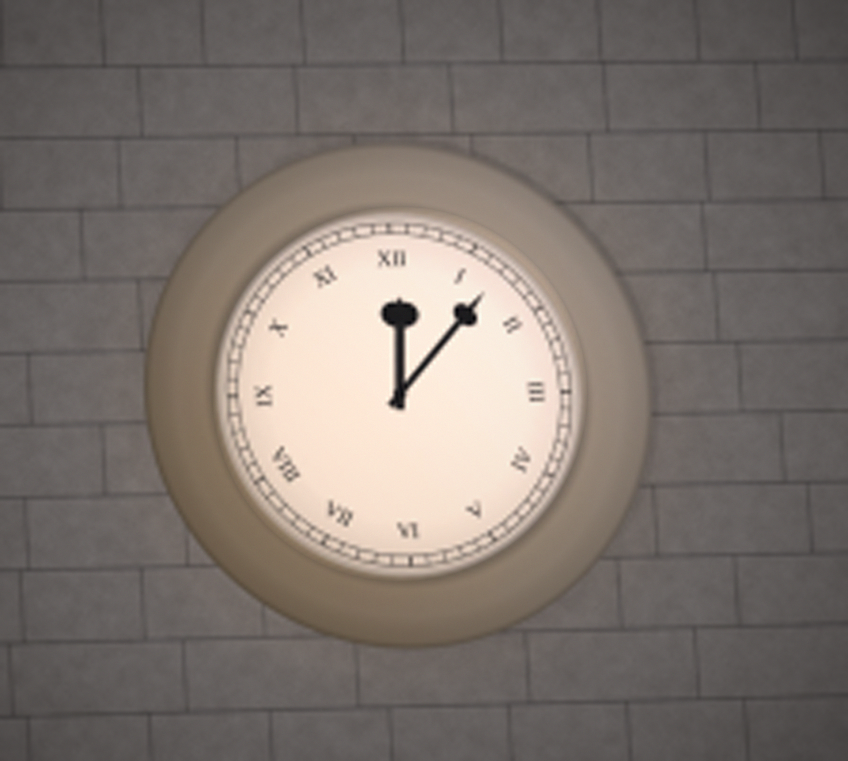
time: 12:07
